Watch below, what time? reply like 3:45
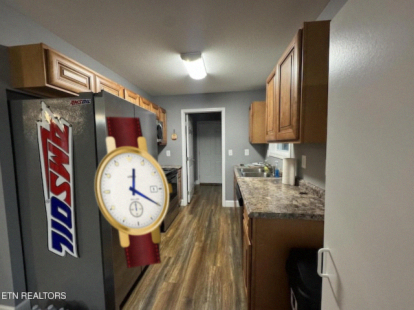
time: 12:20
